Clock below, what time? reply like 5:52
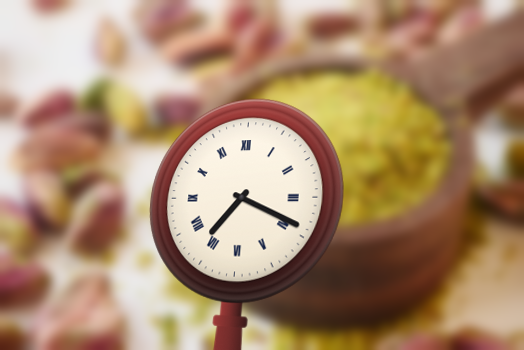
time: 7:19
